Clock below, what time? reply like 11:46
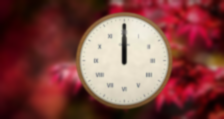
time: 12:00
